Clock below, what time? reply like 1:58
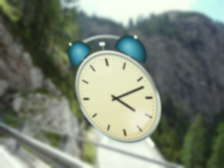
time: 4:12
